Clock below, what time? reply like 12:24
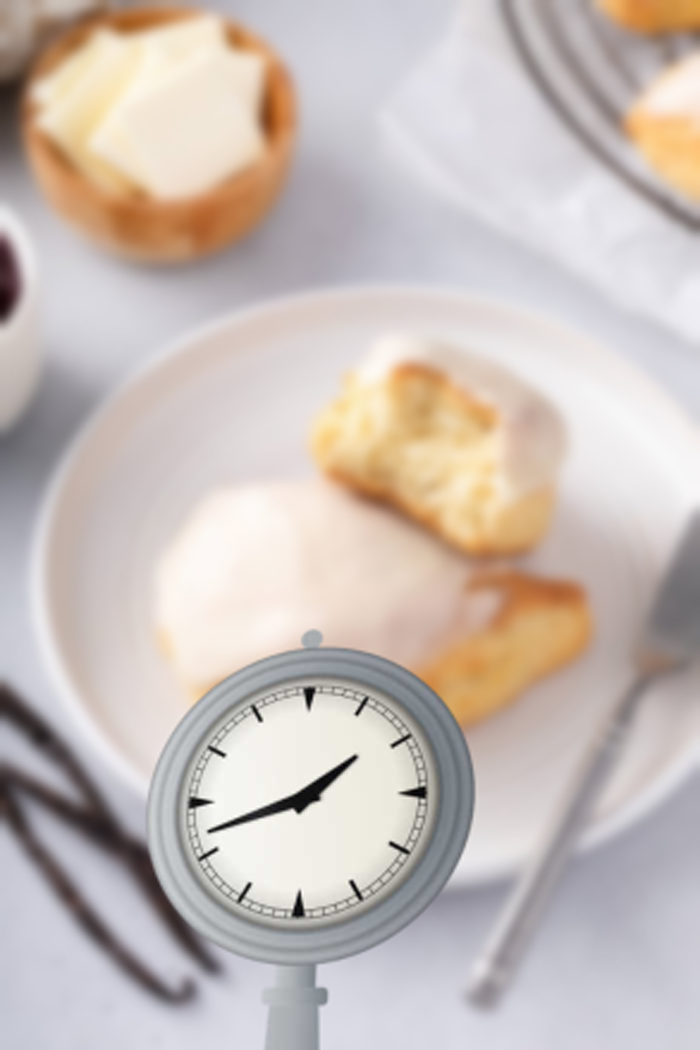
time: 1:42
